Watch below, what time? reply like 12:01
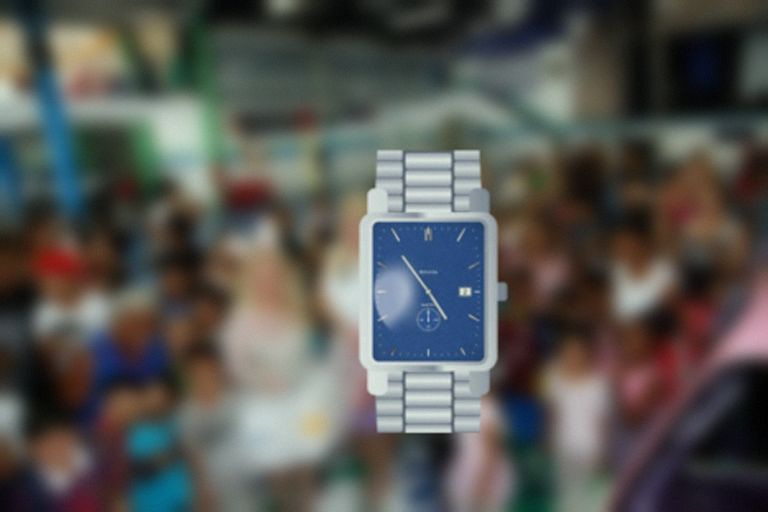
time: 4:54
